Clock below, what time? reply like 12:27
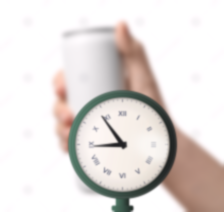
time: 8:54
